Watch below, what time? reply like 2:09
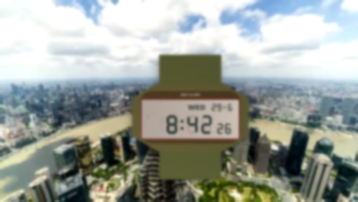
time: 8:42
